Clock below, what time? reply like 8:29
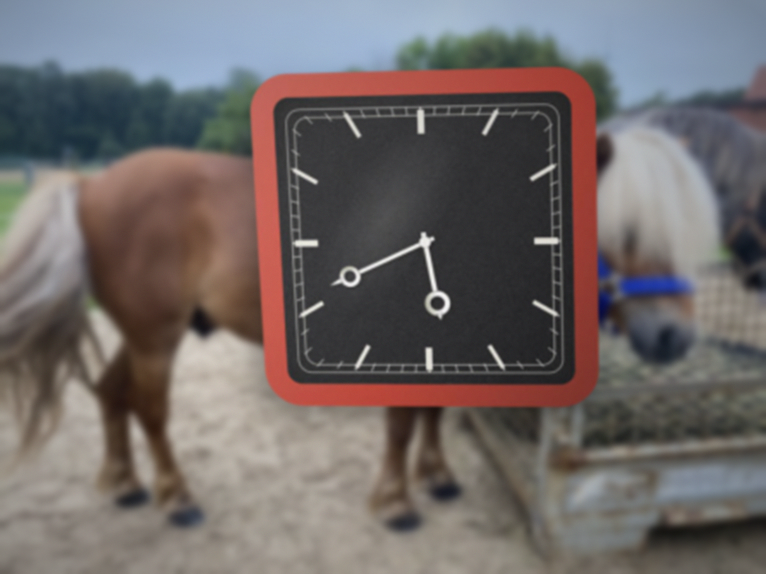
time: 5:41
